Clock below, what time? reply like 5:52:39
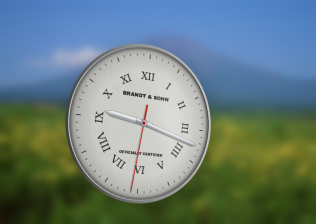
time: 9:17:31
